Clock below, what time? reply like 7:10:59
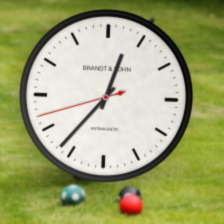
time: 12:36:42
